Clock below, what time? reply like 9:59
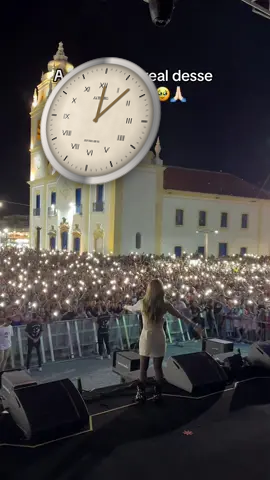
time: 12:07
